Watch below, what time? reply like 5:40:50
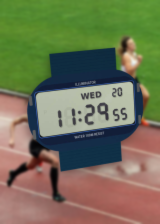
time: 11:29:55
